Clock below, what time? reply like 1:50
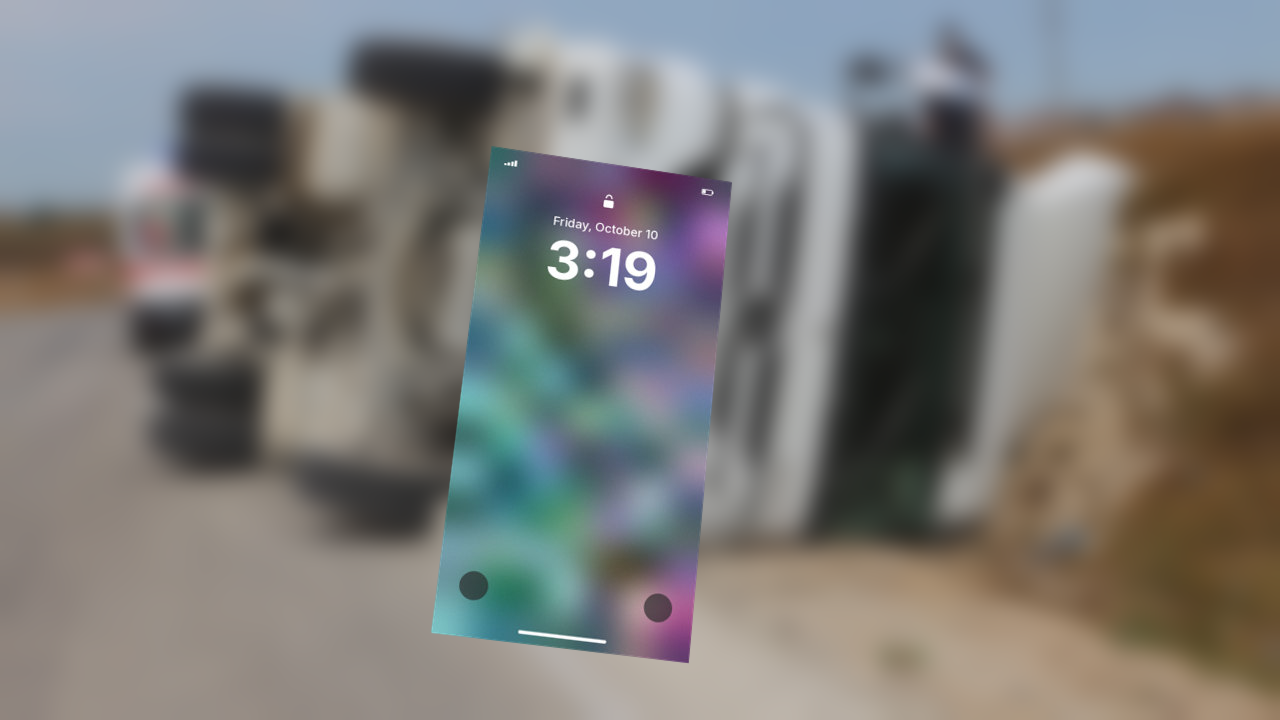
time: 3:19
